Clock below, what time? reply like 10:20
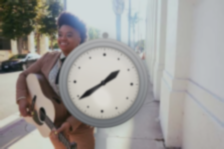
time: 1:39
